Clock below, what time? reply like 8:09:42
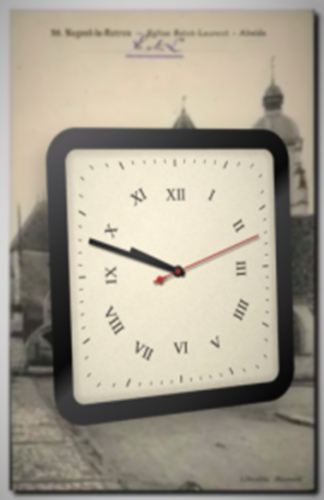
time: 9:48:12
